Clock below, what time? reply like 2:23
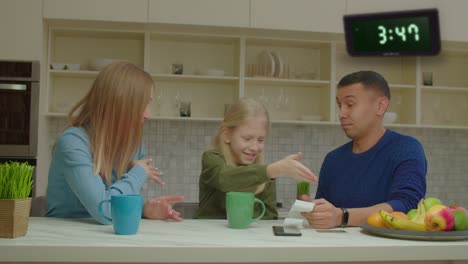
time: 3:47
